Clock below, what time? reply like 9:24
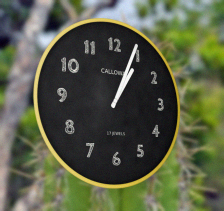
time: 1:04
